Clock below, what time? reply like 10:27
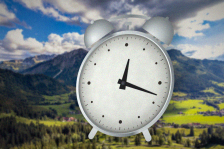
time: 12:18
